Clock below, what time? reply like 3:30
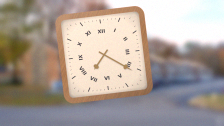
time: 7:21
